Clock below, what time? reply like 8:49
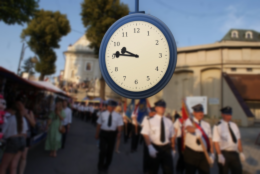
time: 9:46
